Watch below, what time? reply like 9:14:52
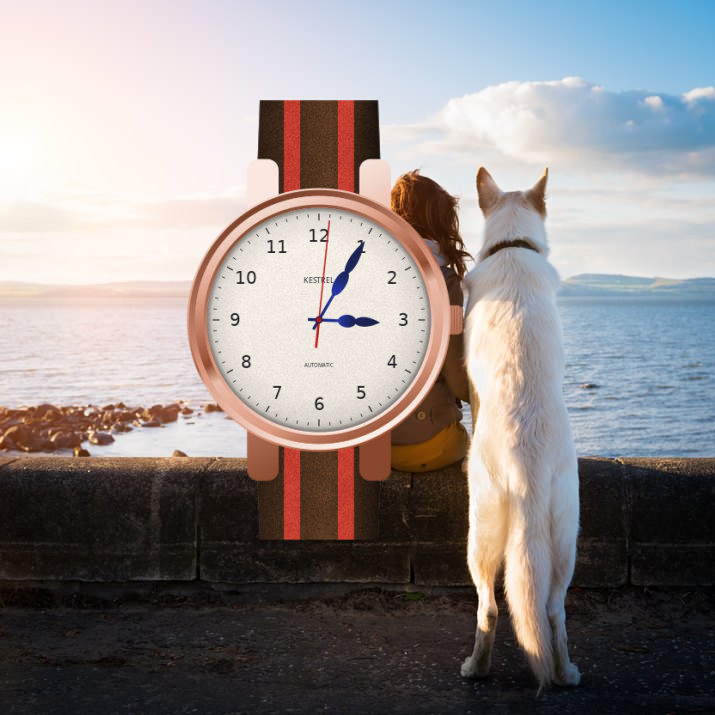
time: 3:05:01
